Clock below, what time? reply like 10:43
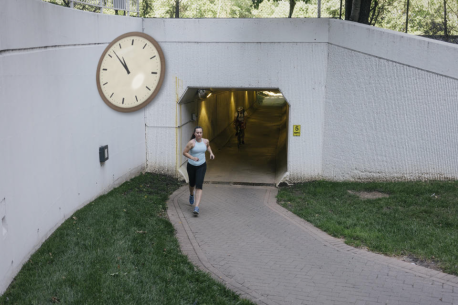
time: 10:52
